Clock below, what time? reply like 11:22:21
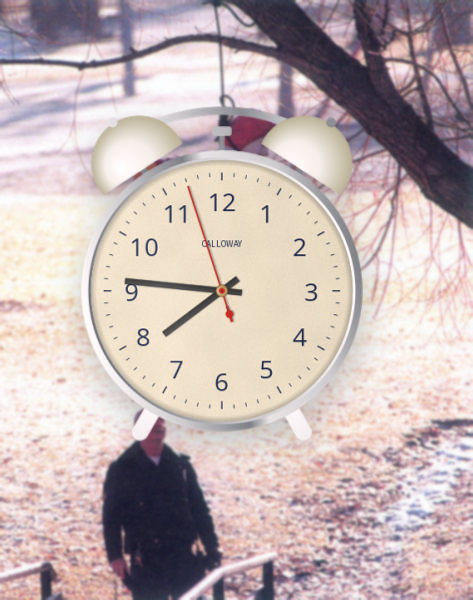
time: 7:45:57
